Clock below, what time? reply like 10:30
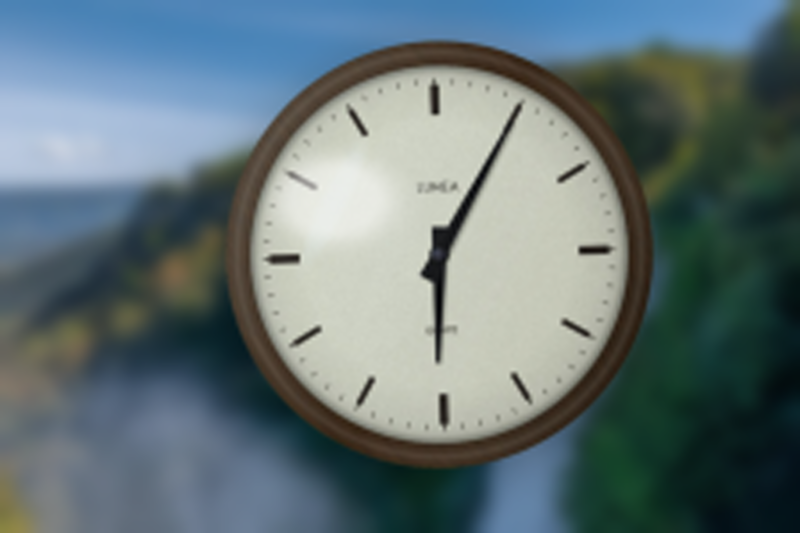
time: 6:05
